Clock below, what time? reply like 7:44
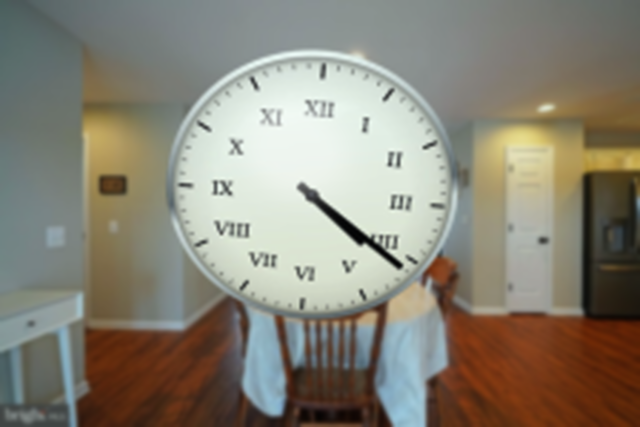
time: 4:21
